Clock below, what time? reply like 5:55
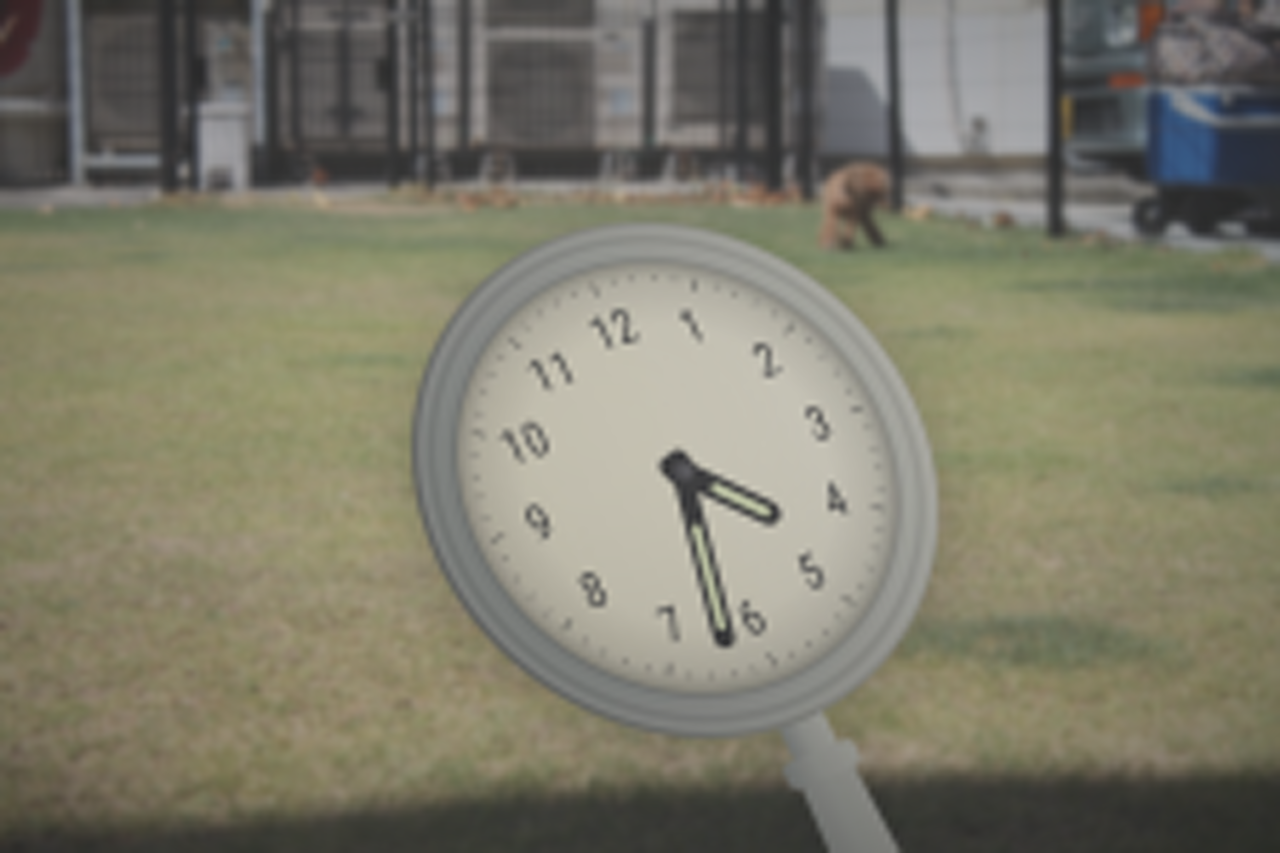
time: 4:32
